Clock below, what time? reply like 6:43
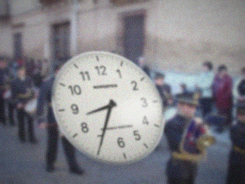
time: 8:35
